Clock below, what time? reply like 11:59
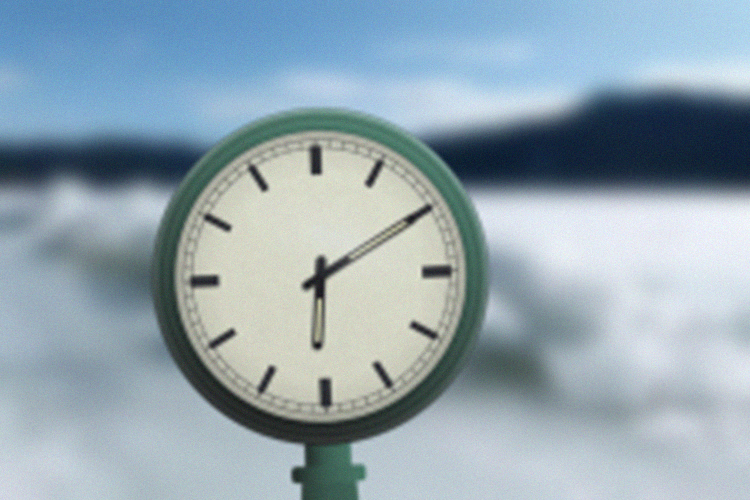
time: 6:10
